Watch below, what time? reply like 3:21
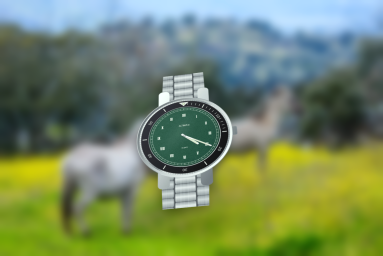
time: 4:20
